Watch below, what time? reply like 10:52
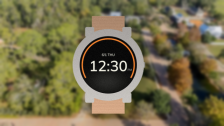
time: 12:30
